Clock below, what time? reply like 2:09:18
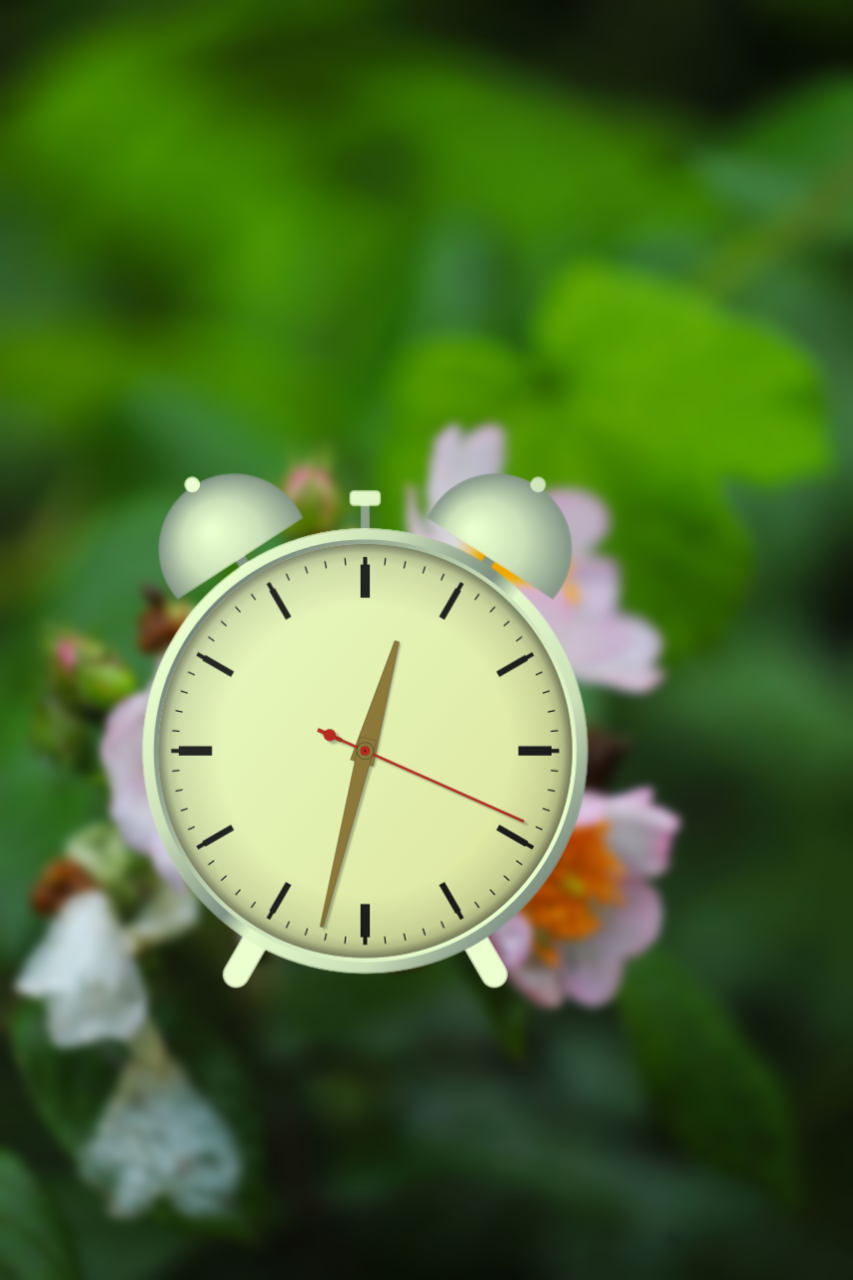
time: 12:32:19
